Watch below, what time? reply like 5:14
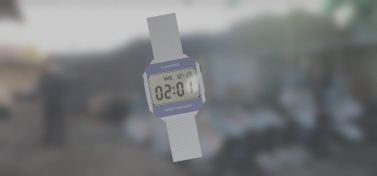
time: 2:01
